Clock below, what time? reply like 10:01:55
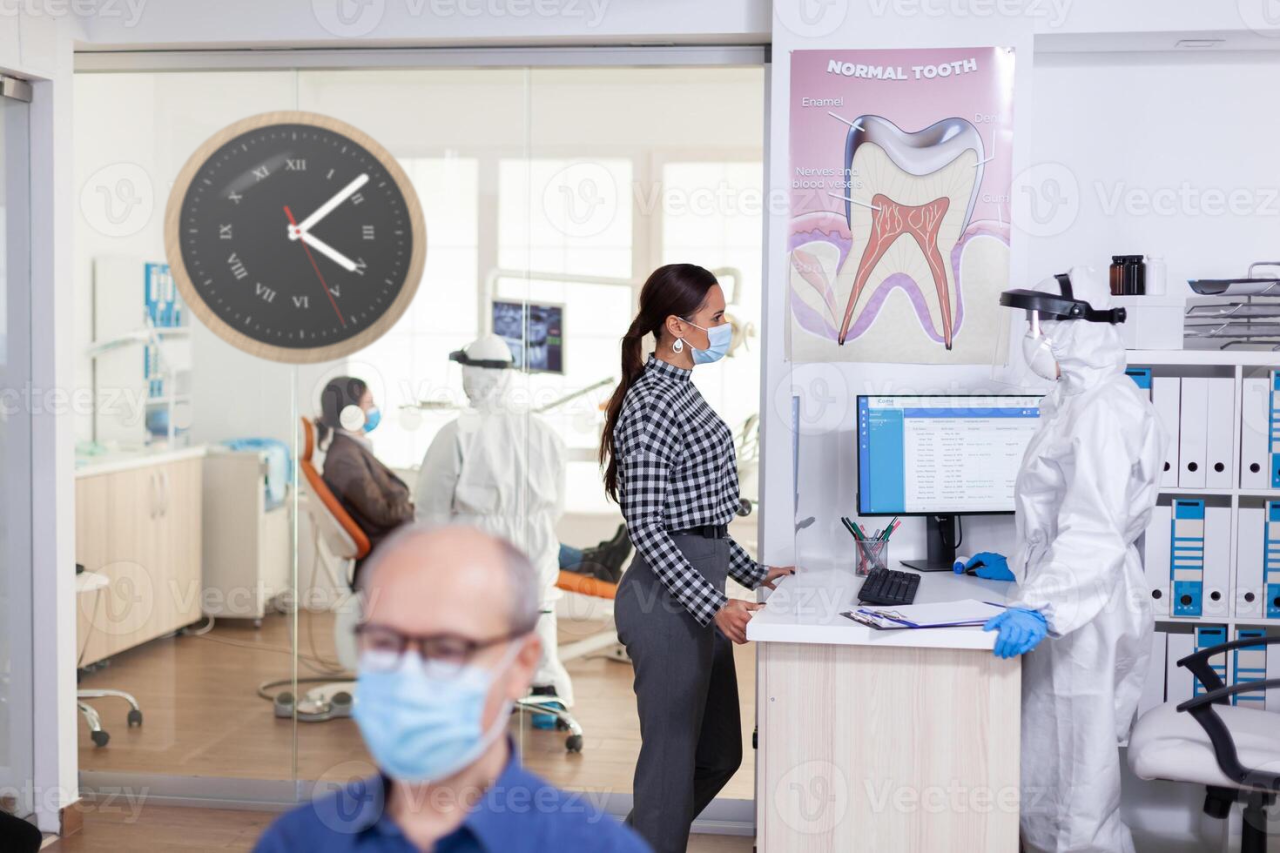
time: 4:08:26
